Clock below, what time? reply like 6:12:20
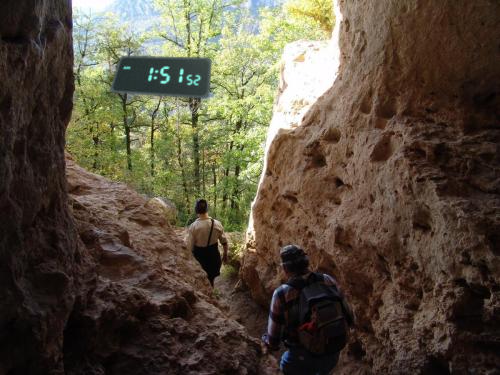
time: 1:51:52
